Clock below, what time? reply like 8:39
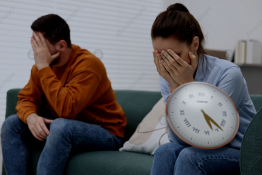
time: 5:23
